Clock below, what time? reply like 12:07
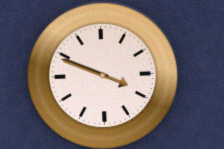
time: 3:49
